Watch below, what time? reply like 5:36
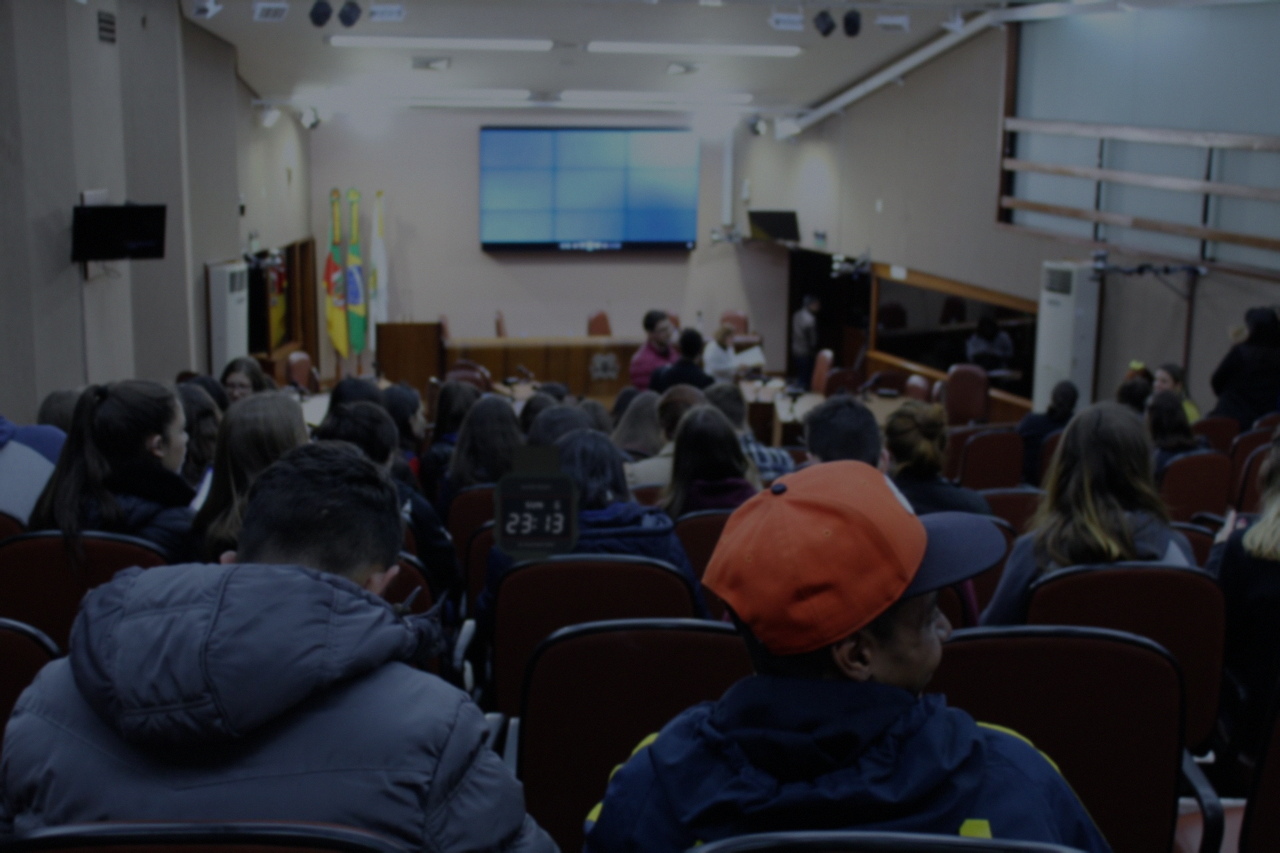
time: 23:13
